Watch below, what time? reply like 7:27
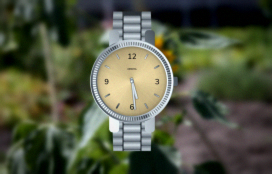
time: 5:29
